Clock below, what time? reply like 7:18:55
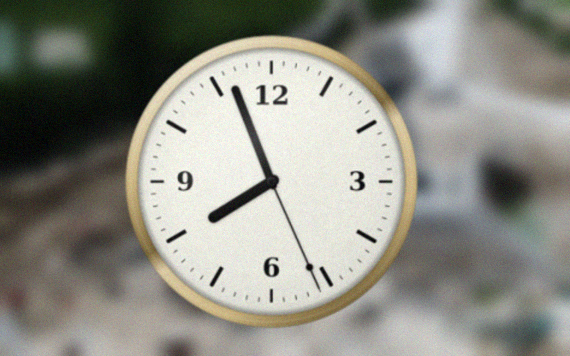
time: 7:56:26
